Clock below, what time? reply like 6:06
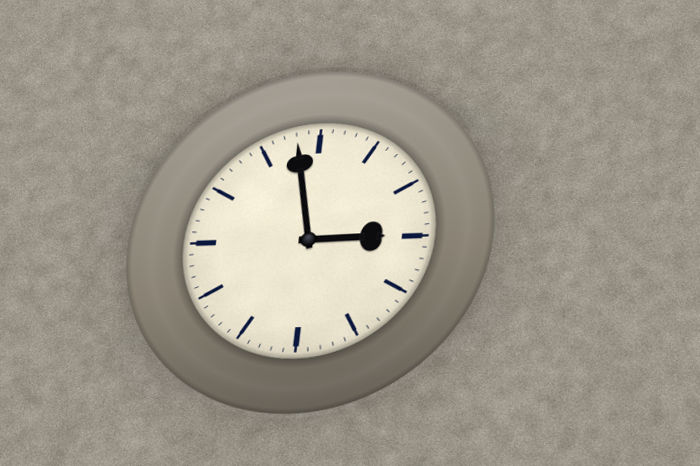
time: 2:58
